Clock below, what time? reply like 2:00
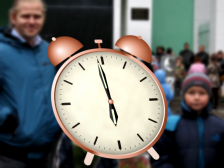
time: 5:59
